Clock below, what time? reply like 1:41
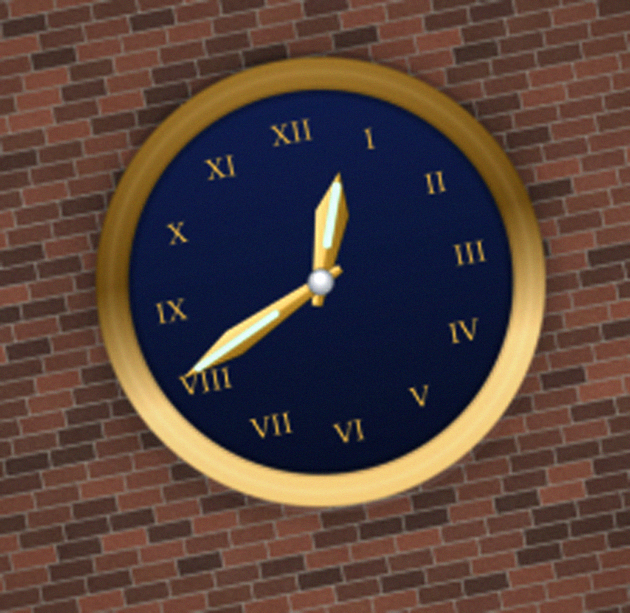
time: 12:41
